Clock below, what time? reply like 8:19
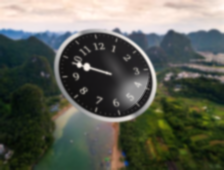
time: 9:49
